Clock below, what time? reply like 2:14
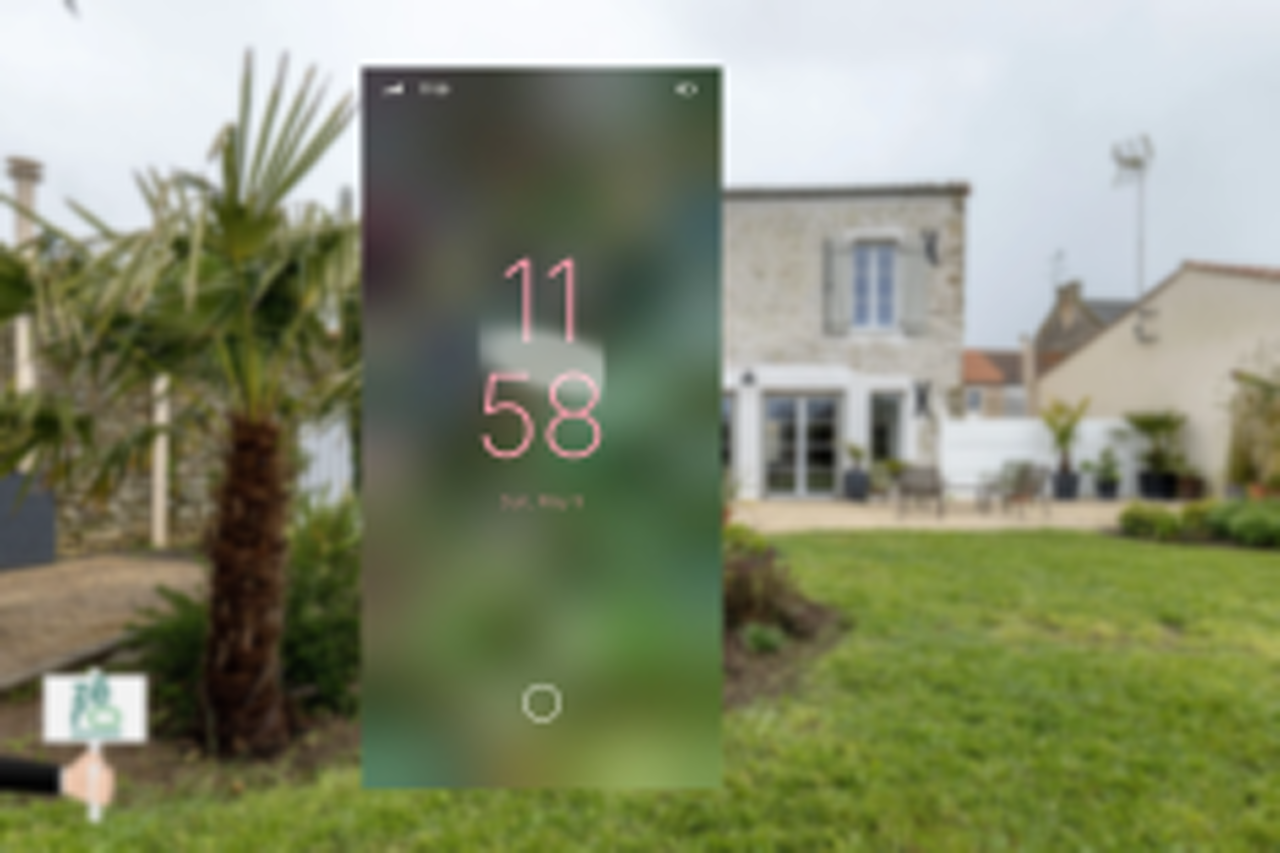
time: 11:58
